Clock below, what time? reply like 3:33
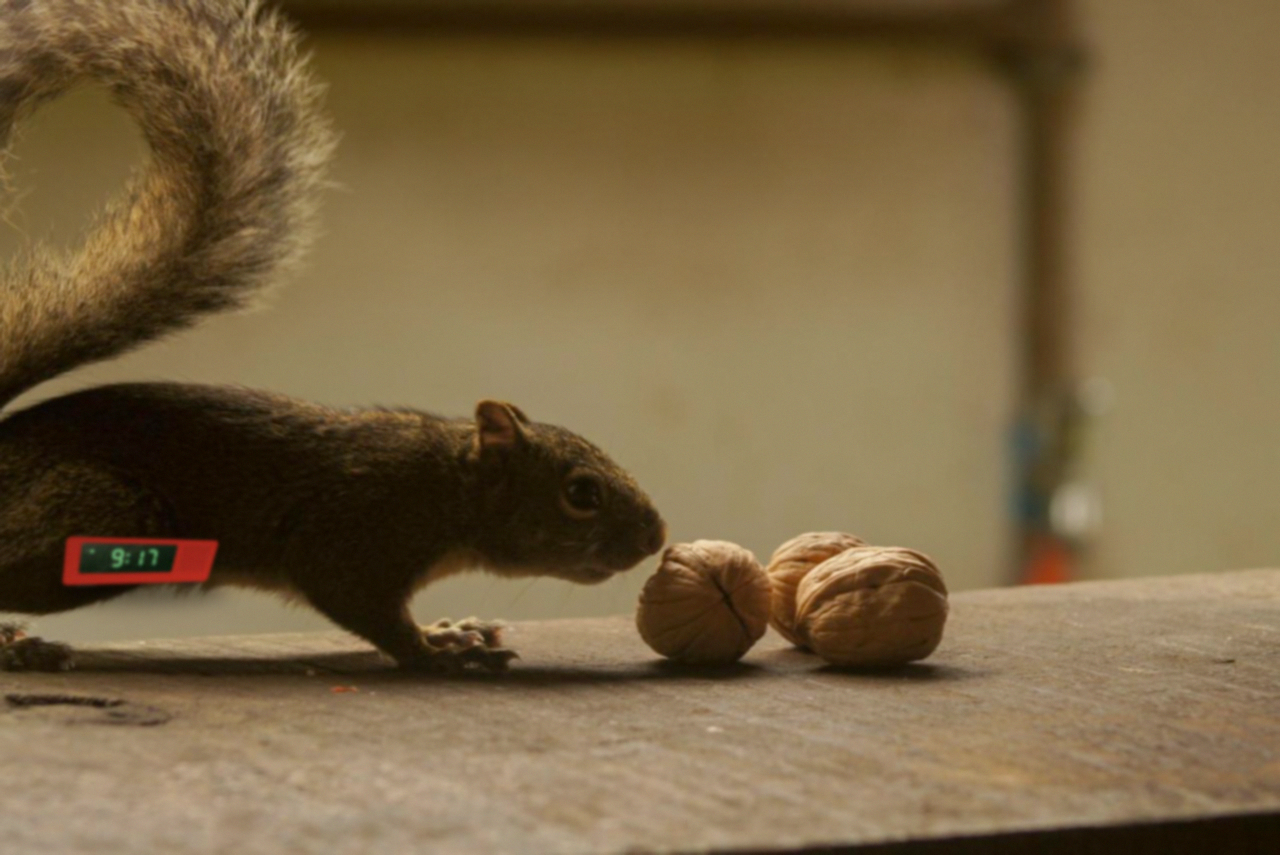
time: 9:17
